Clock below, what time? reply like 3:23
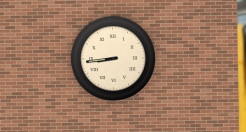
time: 8:44
